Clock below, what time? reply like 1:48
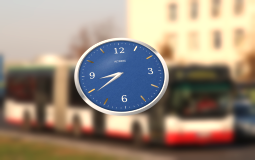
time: 8:39
